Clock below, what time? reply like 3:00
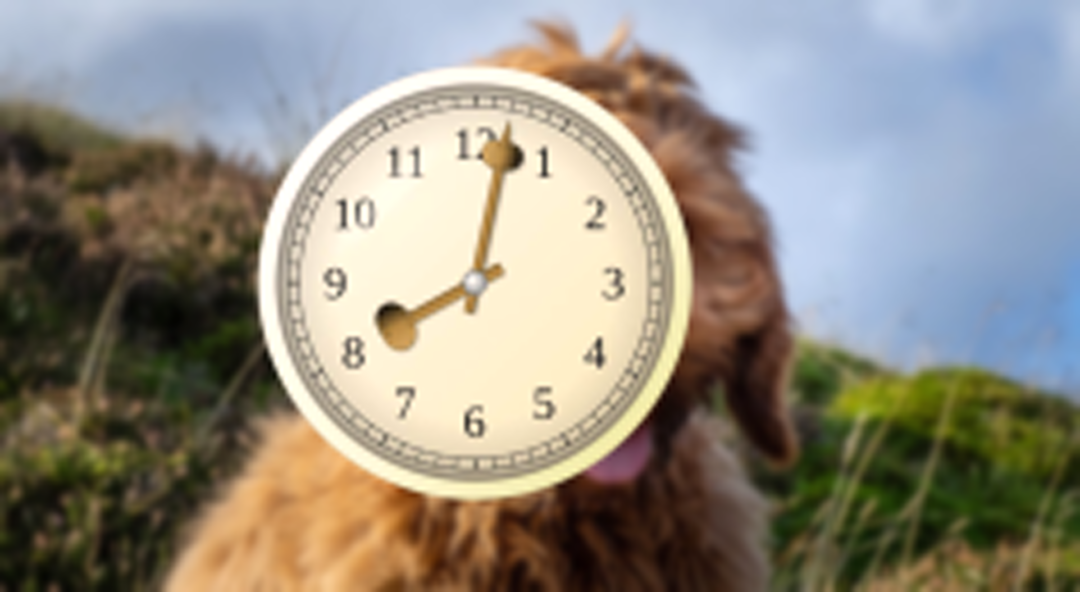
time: 8:02
